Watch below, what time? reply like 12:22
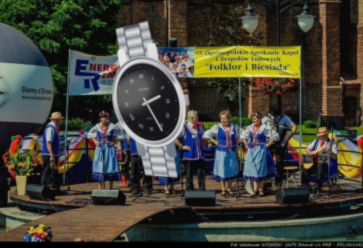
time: 2:26
